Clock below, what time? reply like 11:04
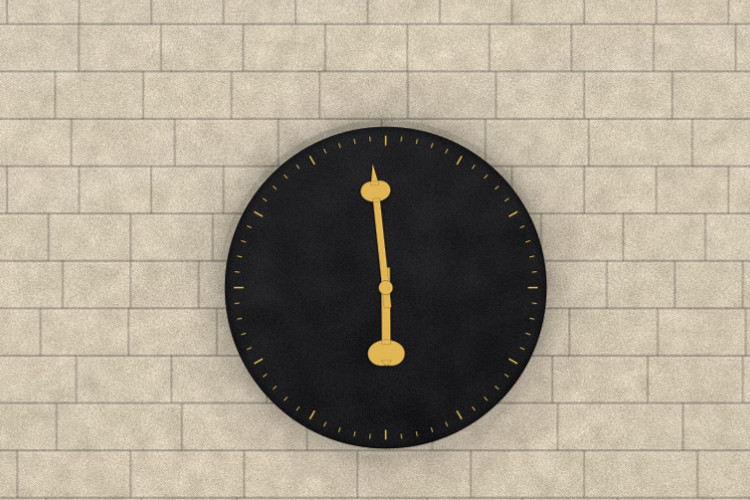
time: 5:59
